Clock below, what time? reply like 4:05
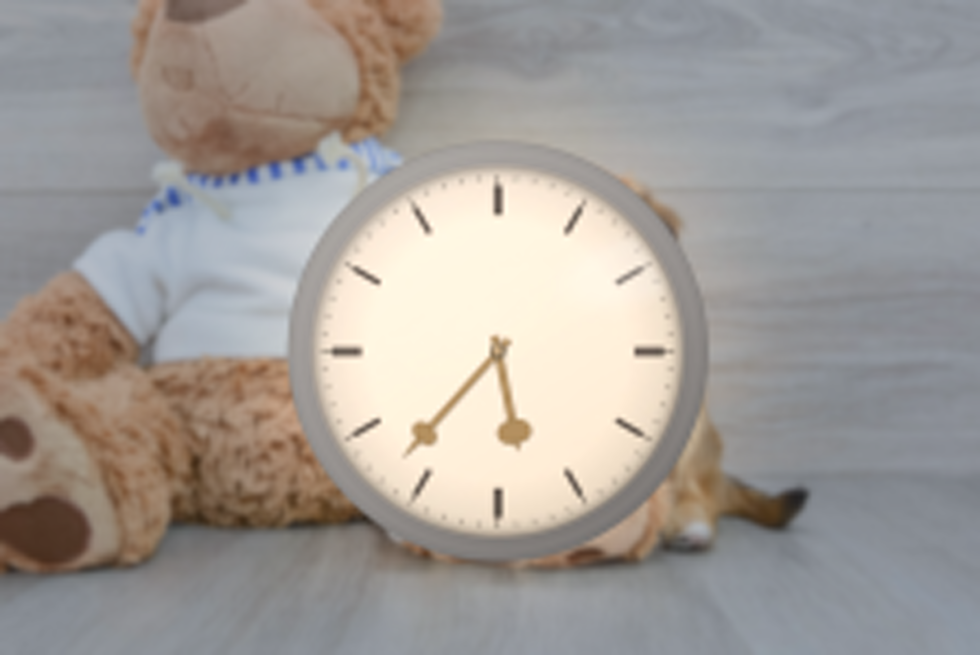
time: 5:37
